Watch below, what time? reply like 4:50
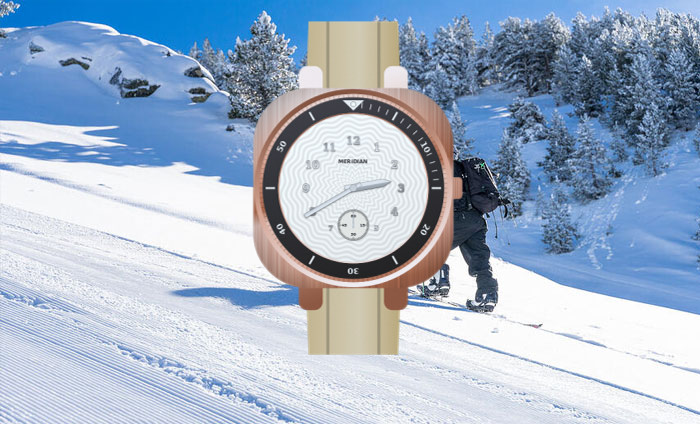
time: 2:40
